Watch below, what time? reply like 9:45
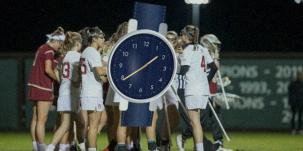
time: 1:39
